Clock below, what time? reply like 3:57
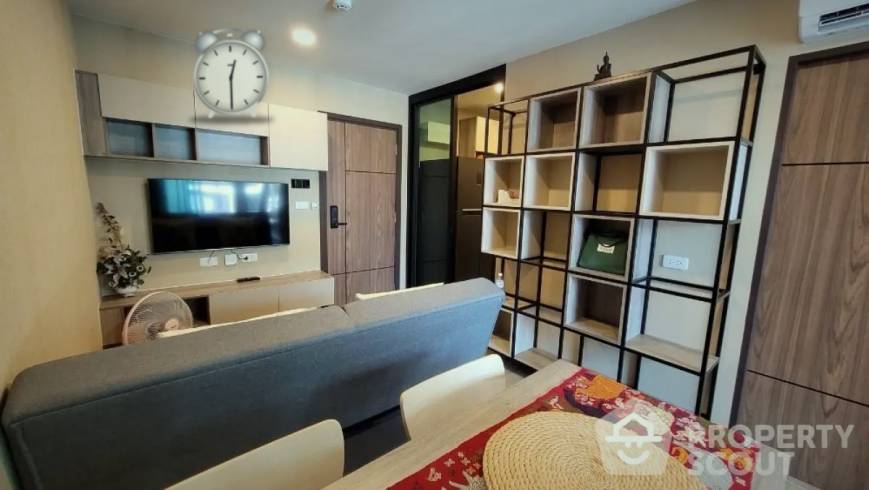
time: 12:30
